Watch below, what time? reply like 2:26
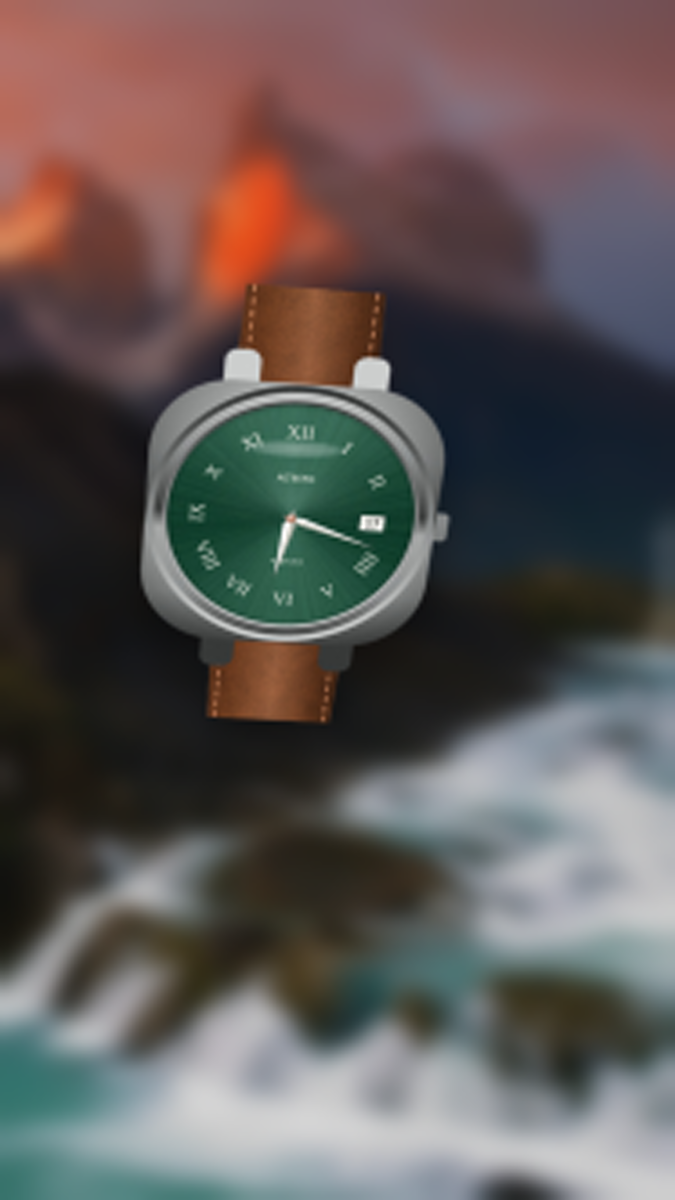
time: 6:18
